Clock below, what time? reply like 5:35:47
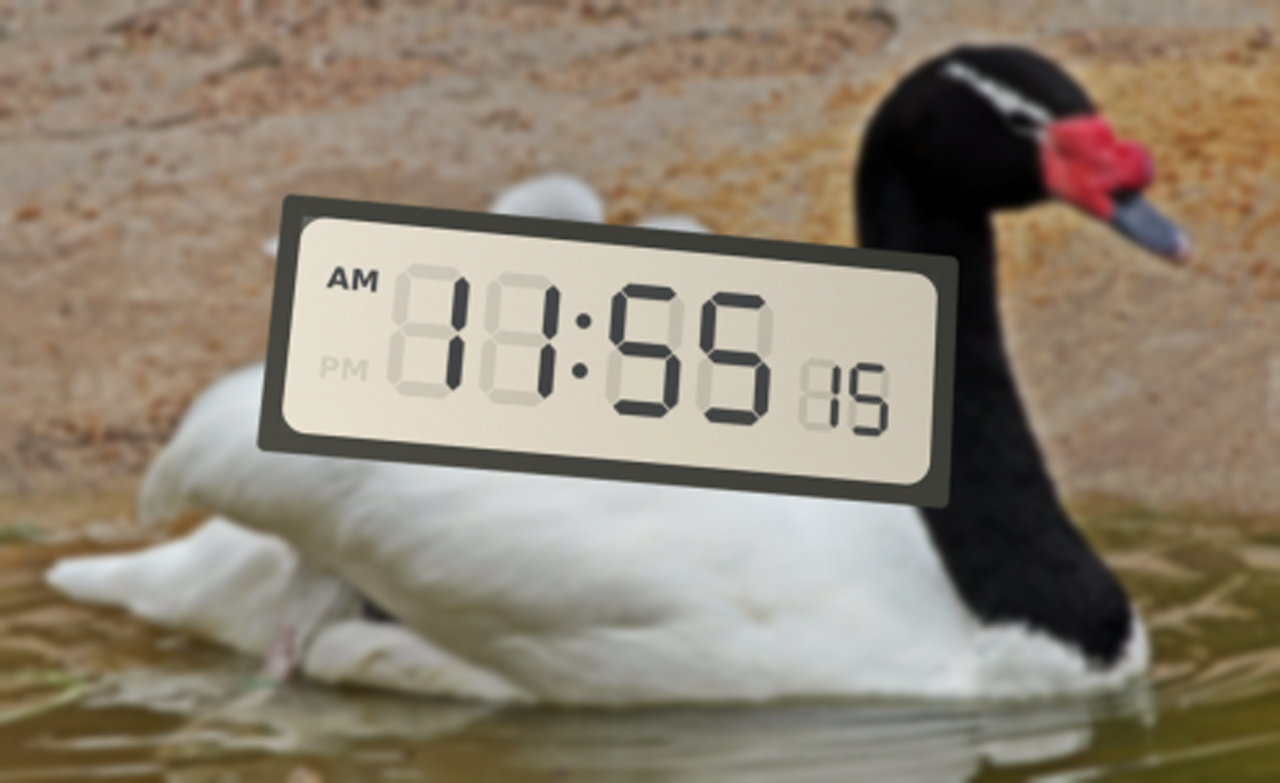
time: 11:55:15
